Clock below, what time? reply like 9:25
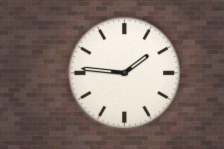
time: 1:46
